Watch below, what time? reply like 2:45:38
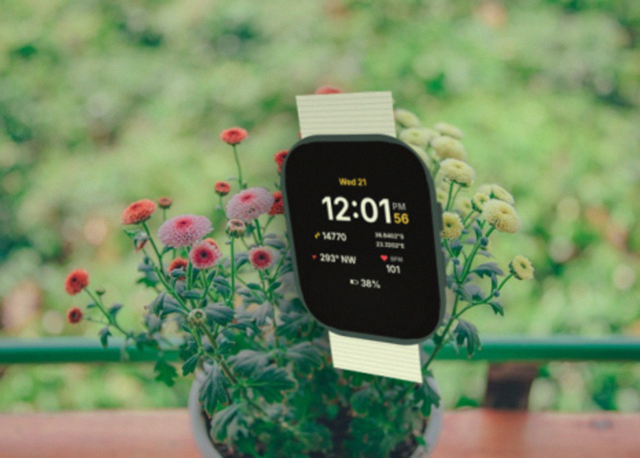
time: 12:01:56
